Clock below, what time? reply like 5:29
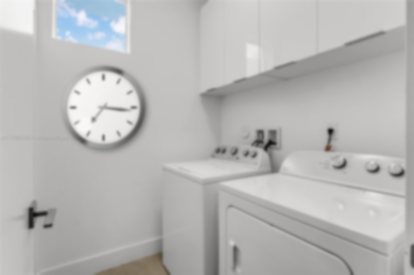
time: 7:16
